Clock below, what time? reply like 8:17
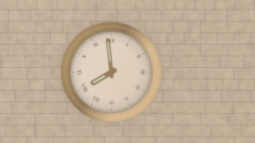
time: 7:59
